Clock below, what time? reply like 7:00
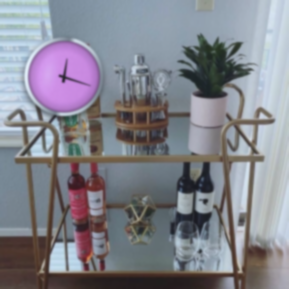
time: 12:18
